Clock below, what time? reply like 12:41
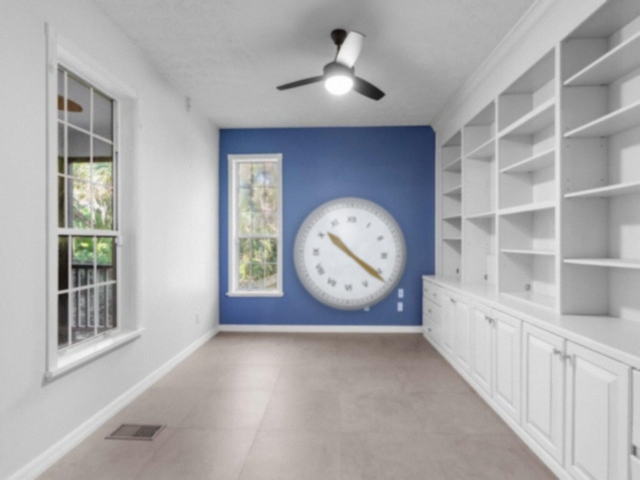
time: 10:21
